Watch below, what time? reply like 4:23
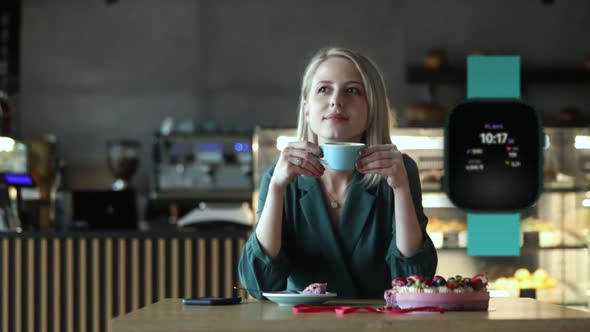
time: 10:17
